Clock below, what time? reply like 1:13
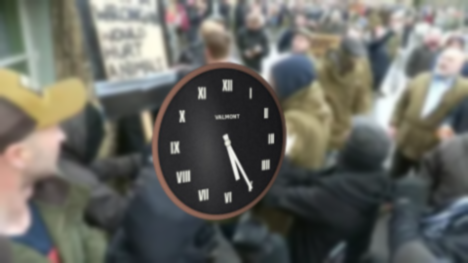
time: 5:25
